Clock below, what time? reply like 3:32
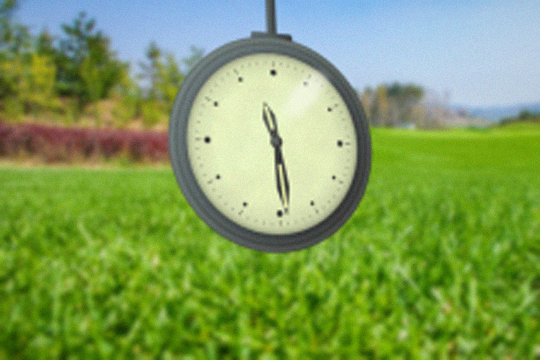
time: 11:29
